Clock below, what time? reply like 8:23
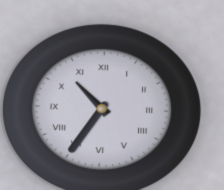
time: 10:35
